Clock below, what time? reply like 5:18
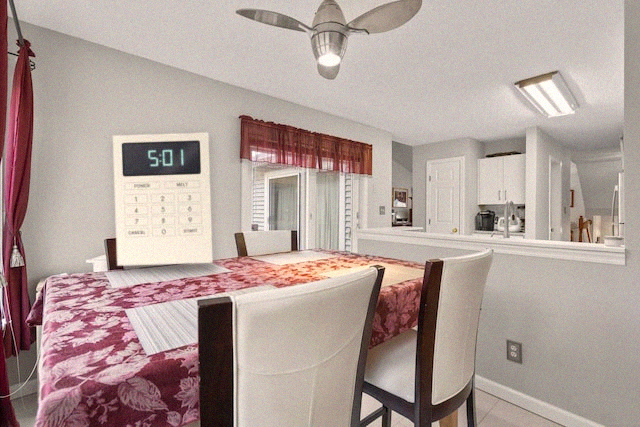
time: 5:01
